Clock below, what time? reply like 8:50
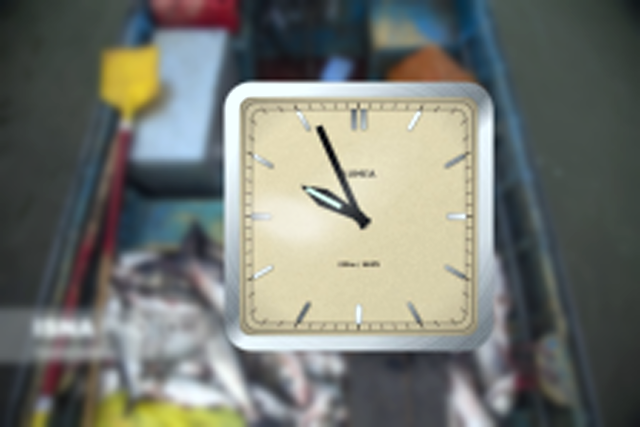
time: 9:56
